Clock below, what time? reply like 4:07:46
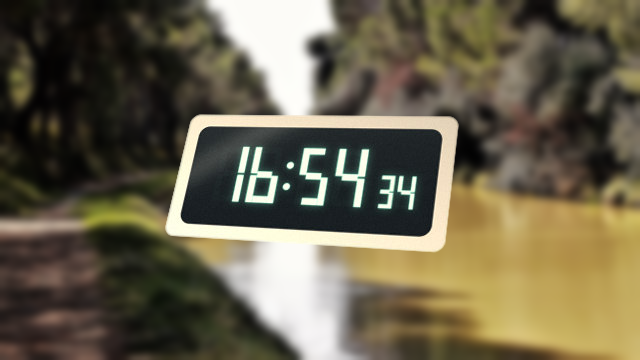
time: 16:54:34
